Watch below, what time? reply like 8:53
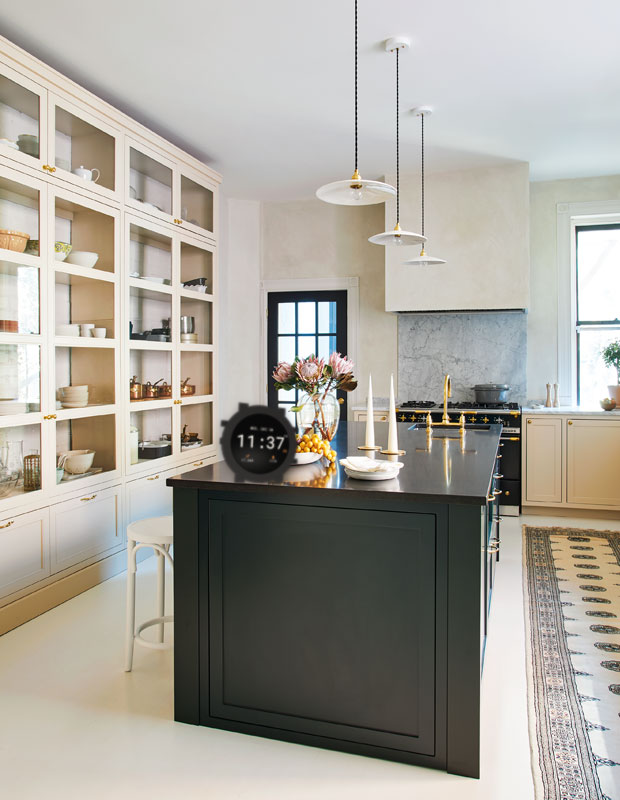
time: 11:37
